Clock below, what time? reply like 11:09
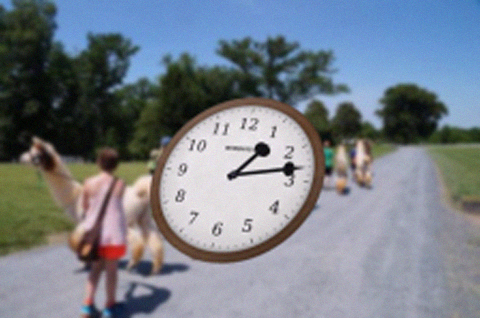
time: 1:13
